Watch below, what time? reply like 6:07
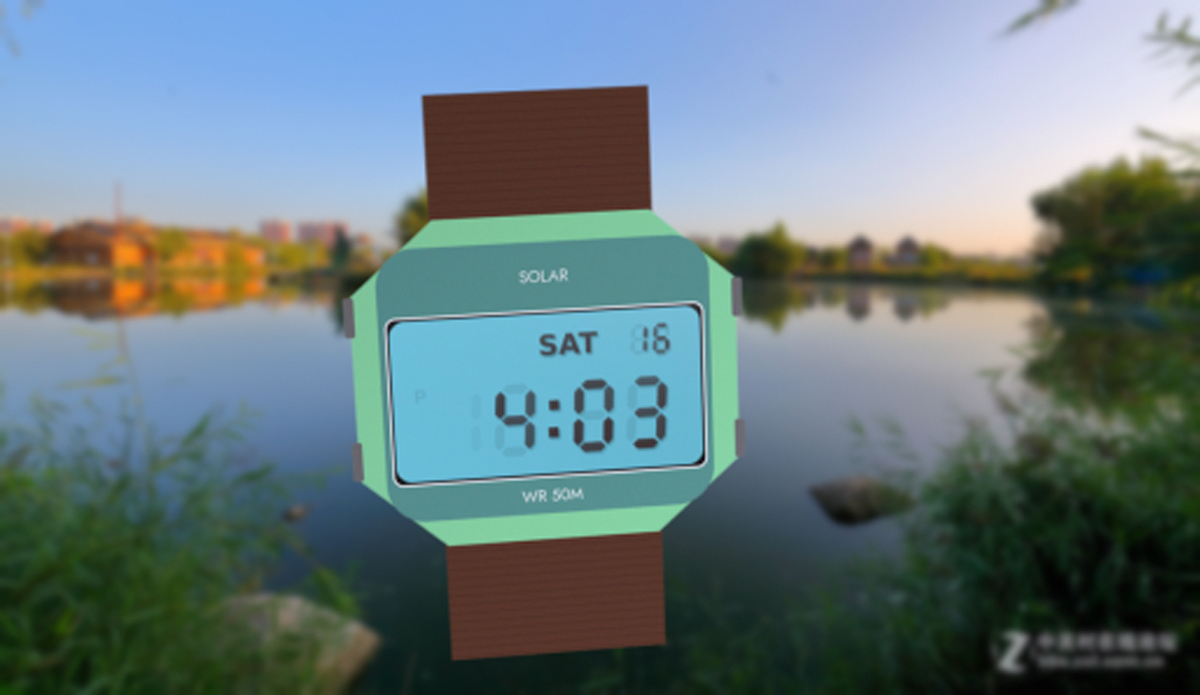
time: 4:03
